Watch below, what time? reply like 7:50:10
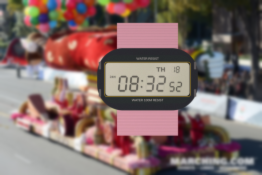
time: 8:32:52
